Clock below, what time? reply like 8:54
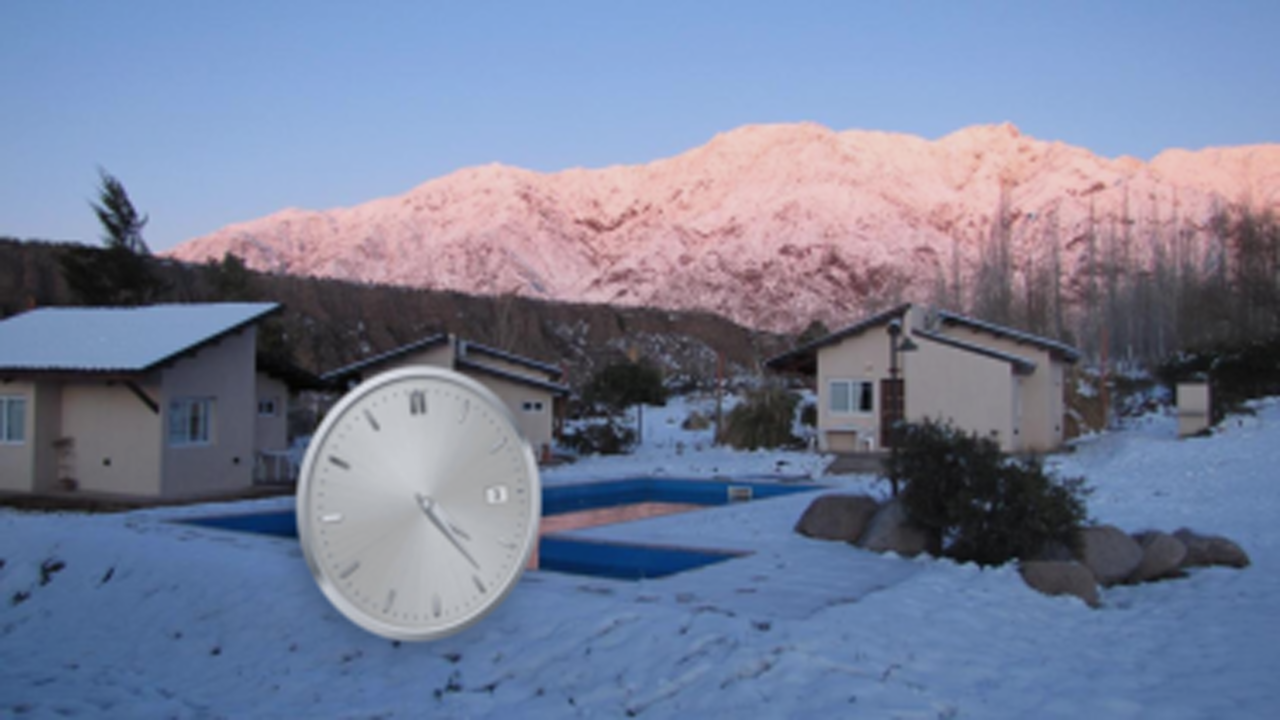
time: 4:24
